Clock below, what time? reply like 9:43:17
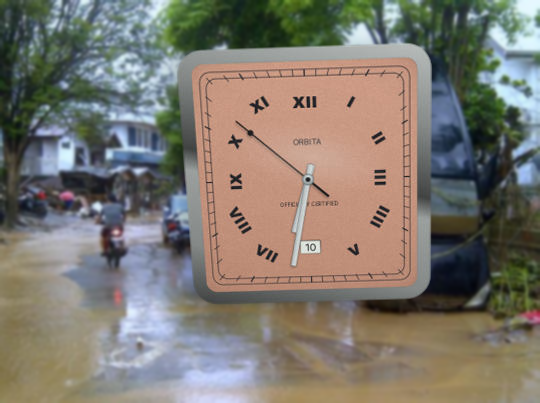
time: 6:31:52
